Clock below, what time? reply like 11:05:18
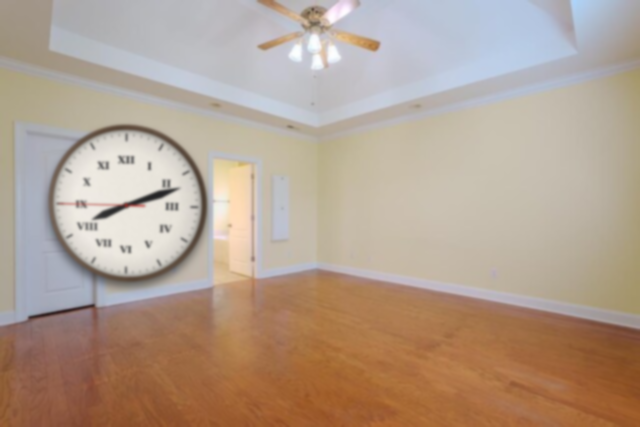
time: 8:11:45
